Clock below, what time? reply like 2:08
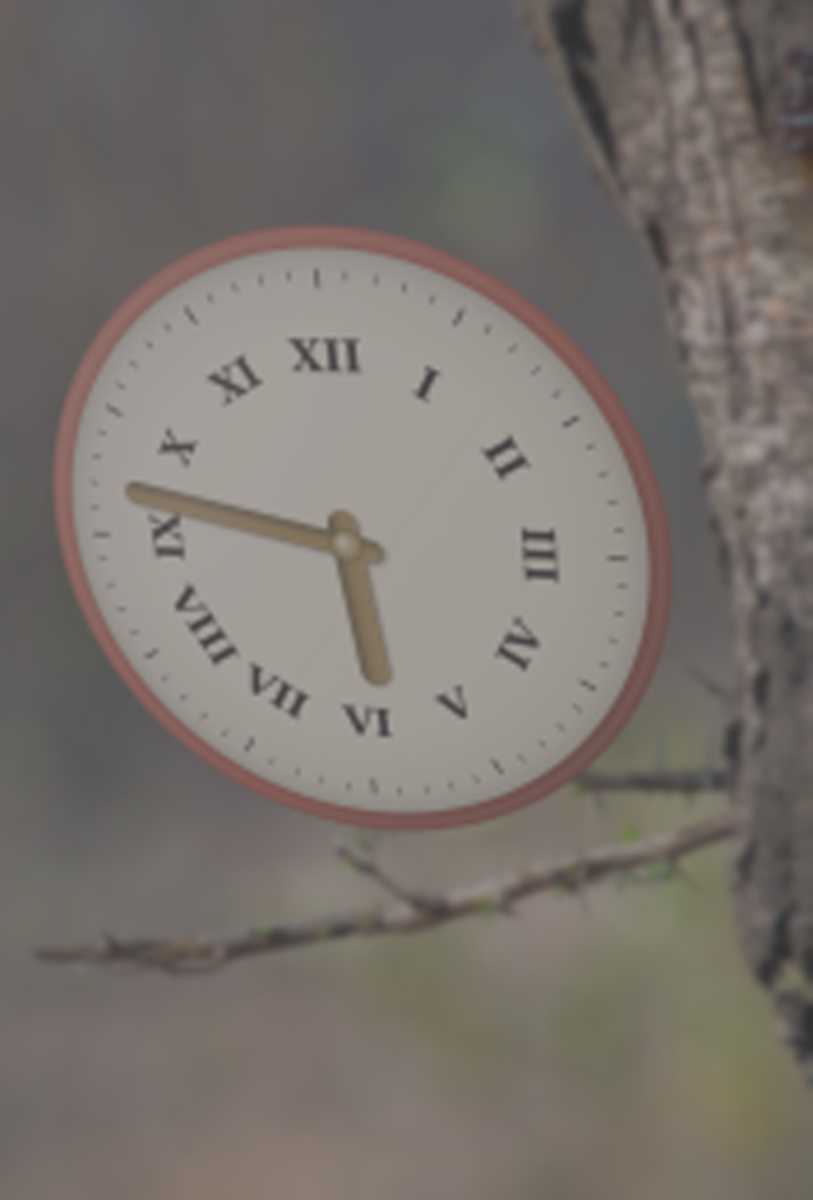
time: 5:47
